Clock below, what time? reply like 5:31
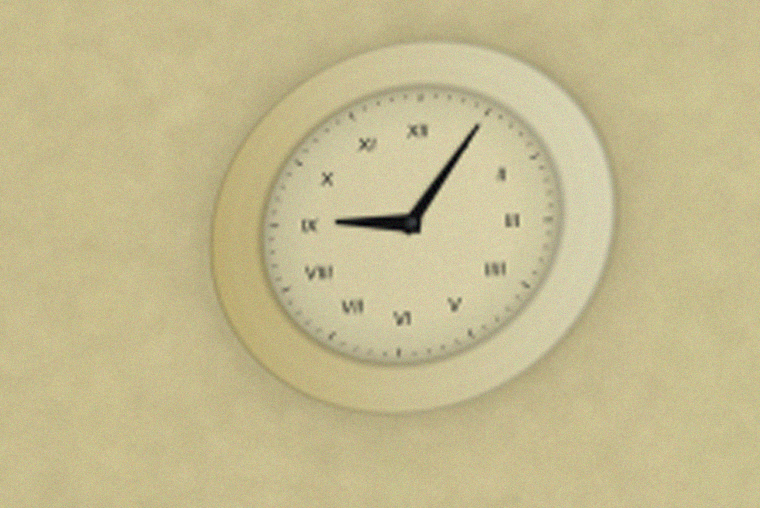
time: 9:05
